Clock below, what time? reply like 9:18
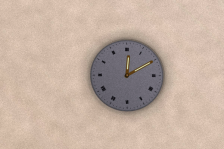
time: 12:10
